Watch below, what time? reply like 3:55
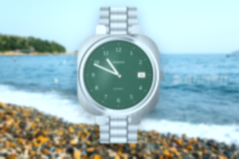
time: 10:49
